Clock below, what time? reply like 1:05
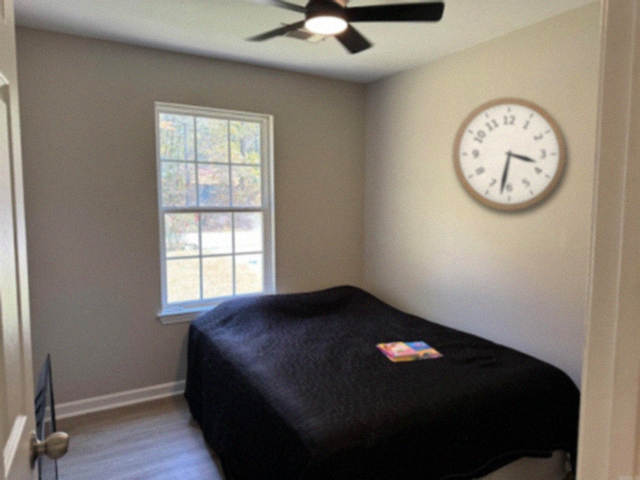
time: 3:32
